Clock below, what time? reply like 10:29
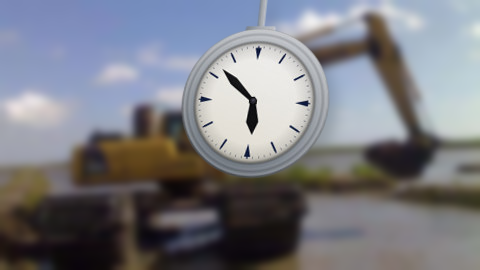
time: 5:52
